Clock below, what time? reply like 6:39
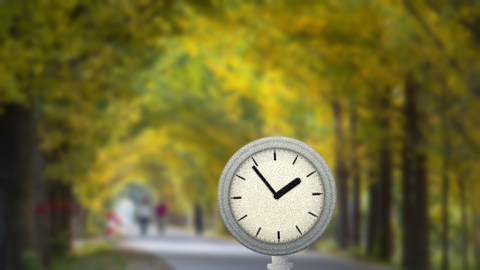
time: 1:54
